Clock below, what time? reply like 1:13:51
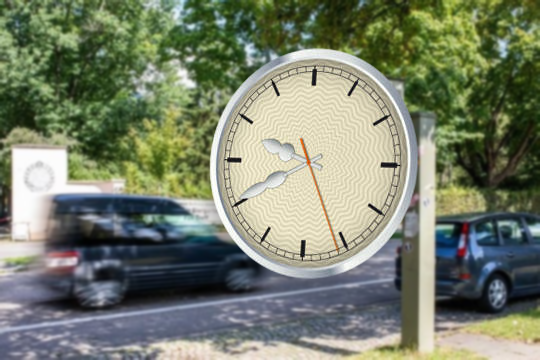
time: 9:40:26
